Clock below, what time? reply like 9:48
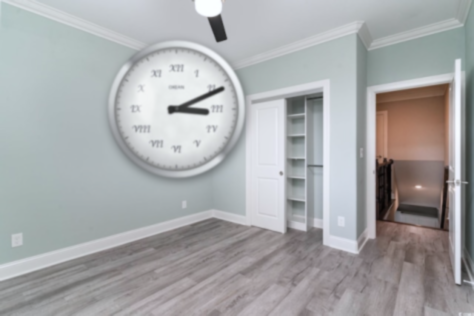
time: 3:11
